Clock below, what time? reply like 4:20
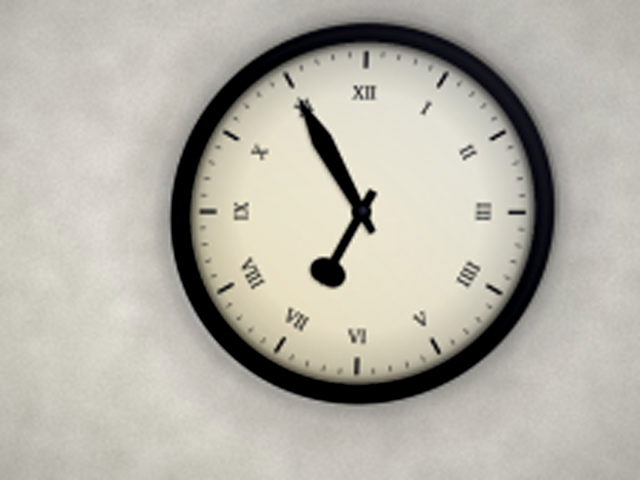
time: 6:55
